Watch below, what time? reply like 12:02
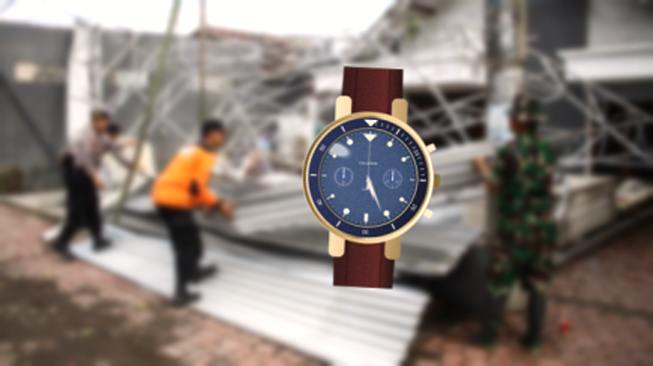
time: 5:26
